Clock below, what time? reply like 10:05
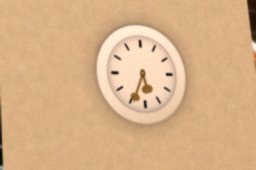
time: 5:34
